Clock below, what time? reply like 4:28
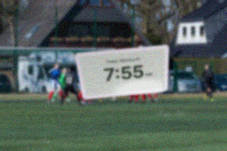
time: 7:55
